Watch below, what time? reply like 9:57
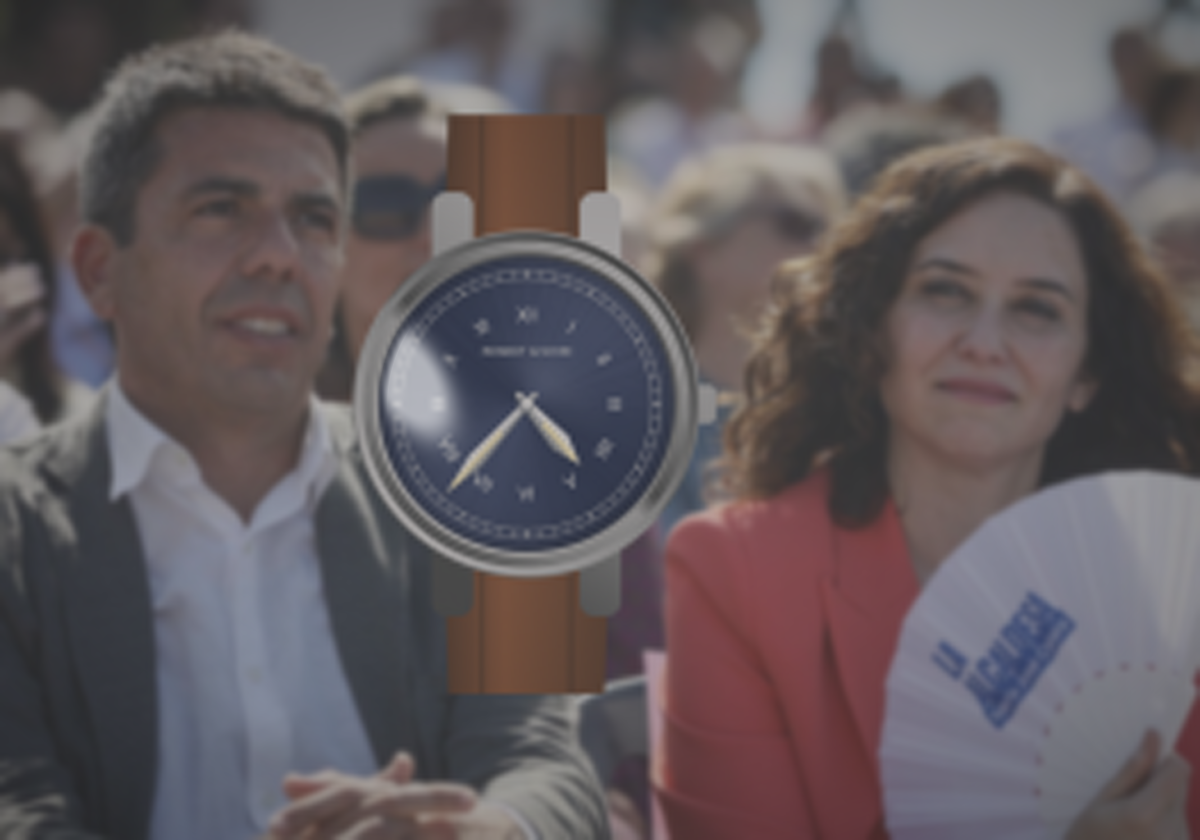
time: 4:37
